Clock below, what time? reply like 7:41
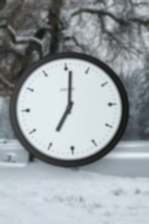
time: 7:01
